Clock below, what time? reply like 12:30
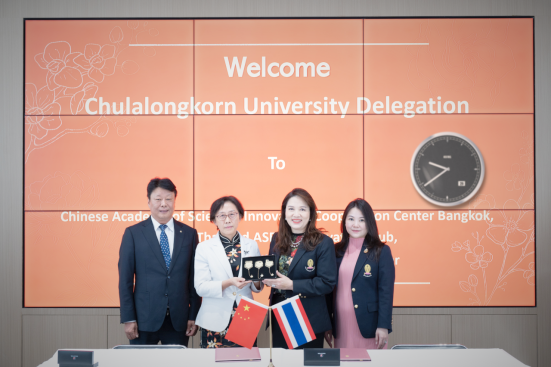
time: 9:39
